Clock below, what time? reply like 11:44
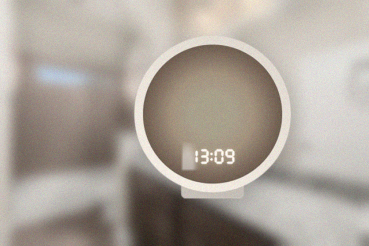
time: 13:09
